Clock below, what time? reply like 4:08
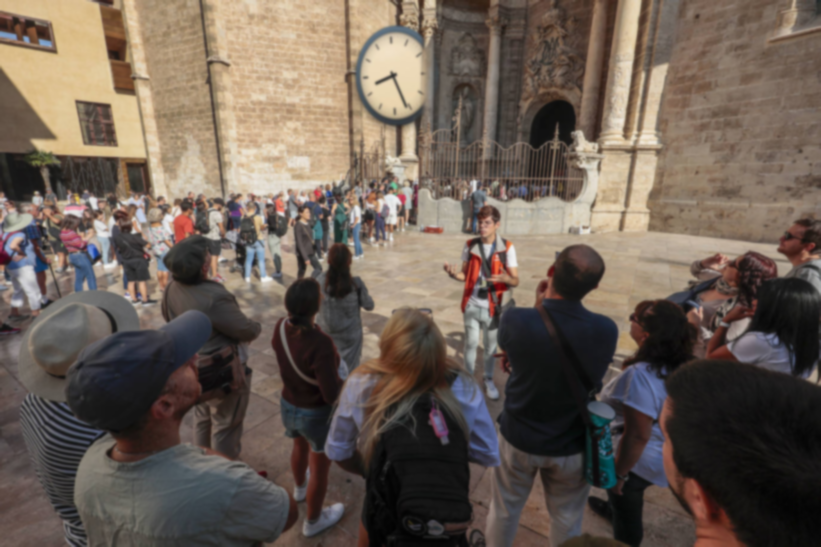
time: 8:26
